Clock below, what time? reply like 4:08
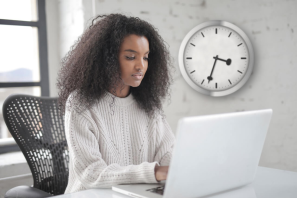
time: 3:33
